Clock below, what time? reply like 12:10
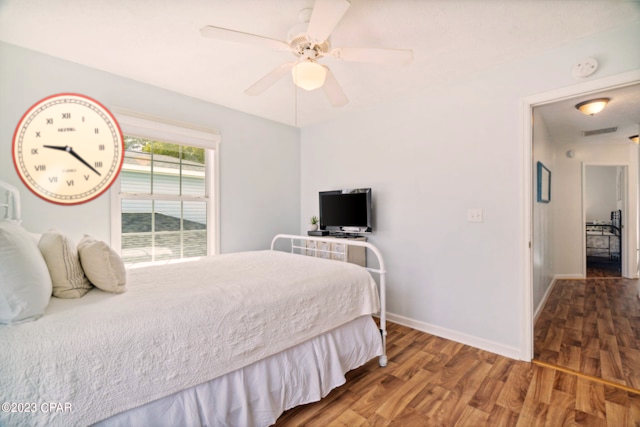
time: 9:22
